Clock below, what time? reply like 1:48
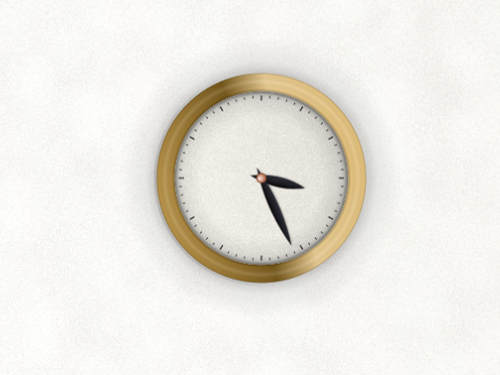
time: 3:26
